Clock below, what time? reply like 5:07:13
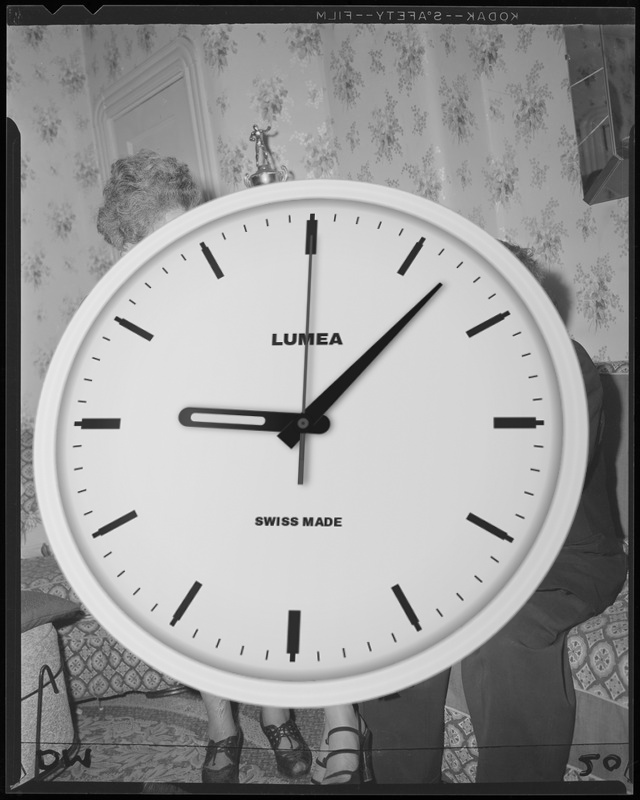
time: 9:07:00
